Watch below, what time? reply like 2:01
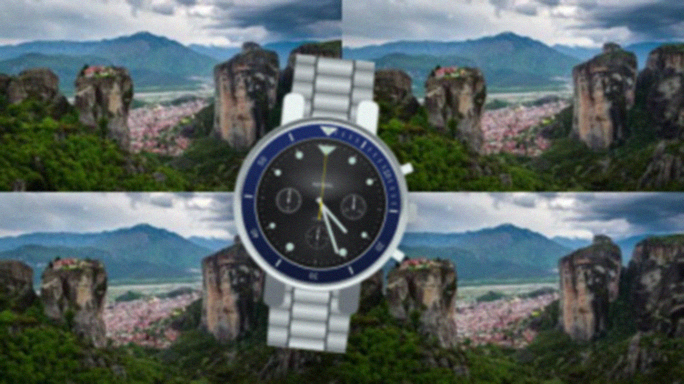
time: 4:26
